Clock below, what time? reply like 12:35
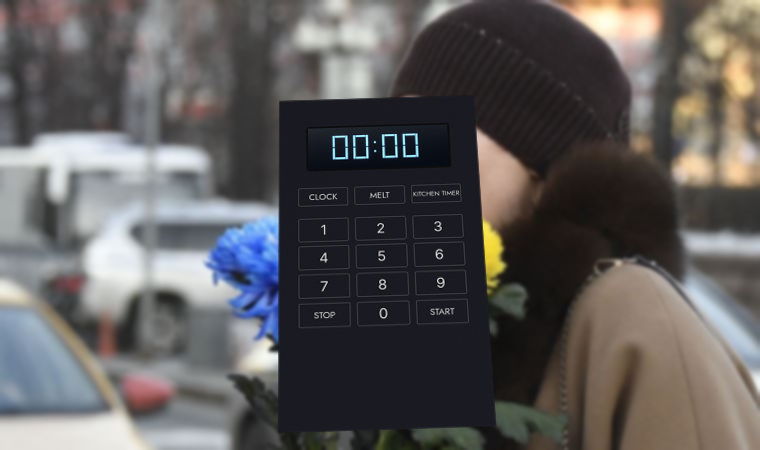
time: 0:00
